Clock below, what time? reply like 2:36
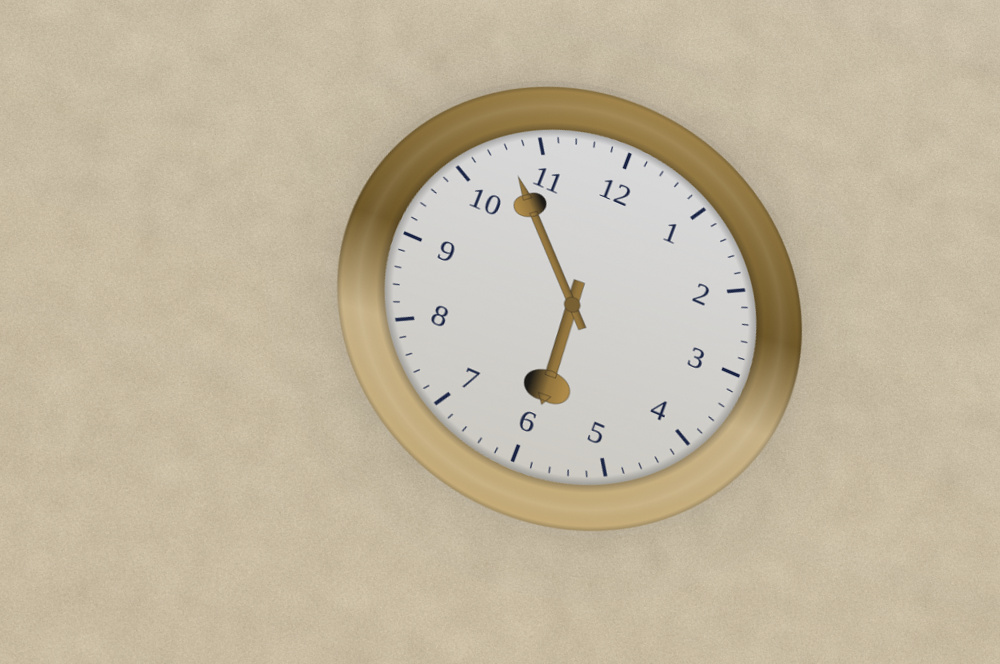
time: 5:53
